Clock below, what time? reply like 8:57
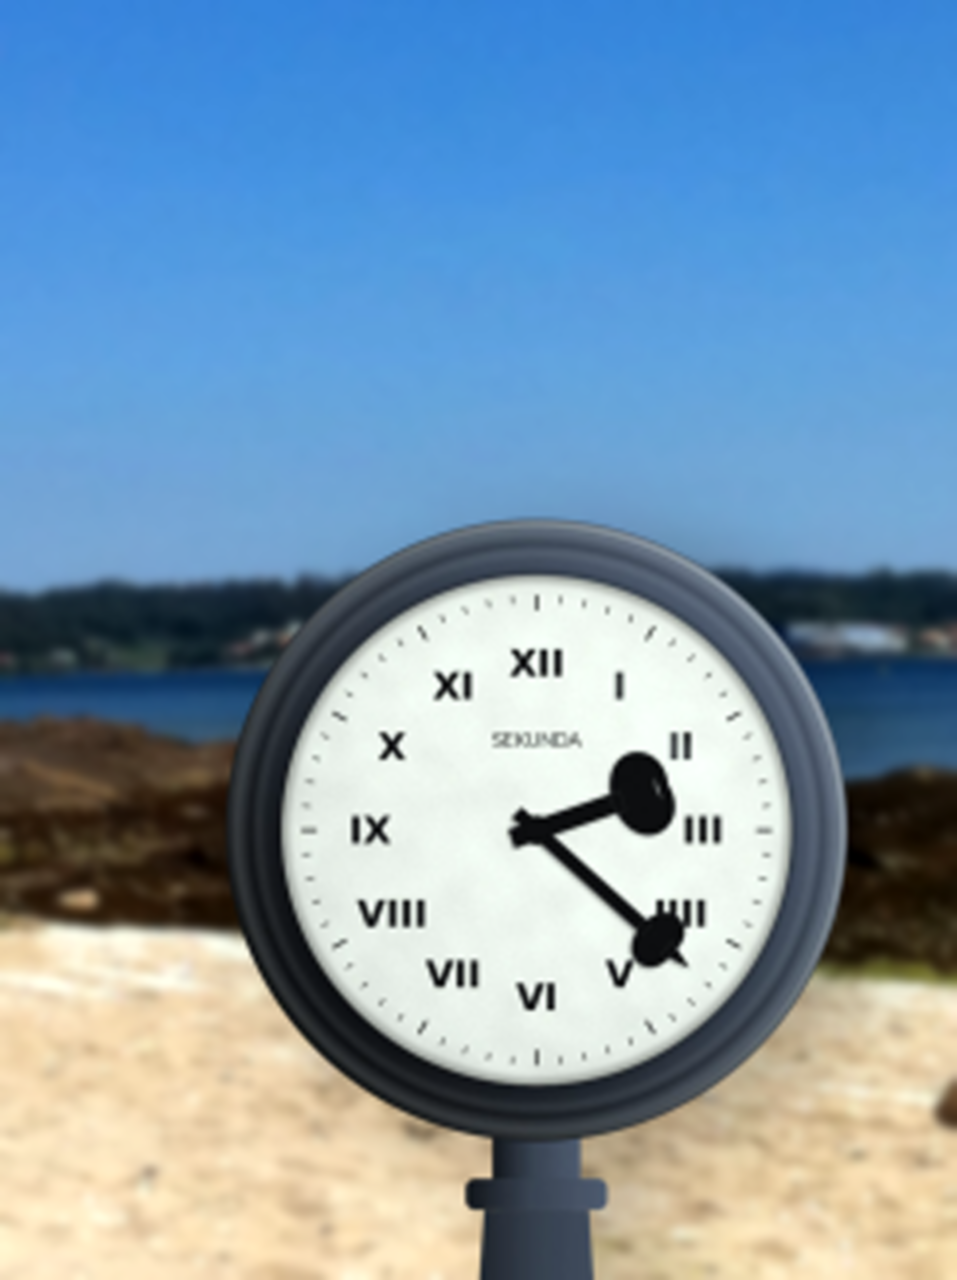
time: 2:22
